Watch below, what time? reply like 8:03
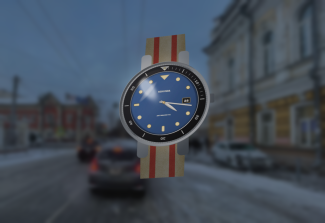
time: 4:17
